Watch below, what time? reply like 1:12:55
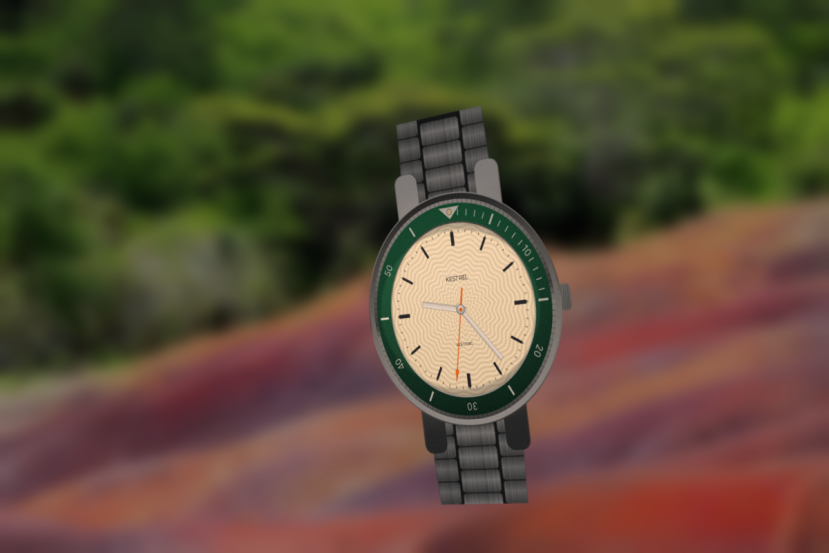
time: 9:23:32
